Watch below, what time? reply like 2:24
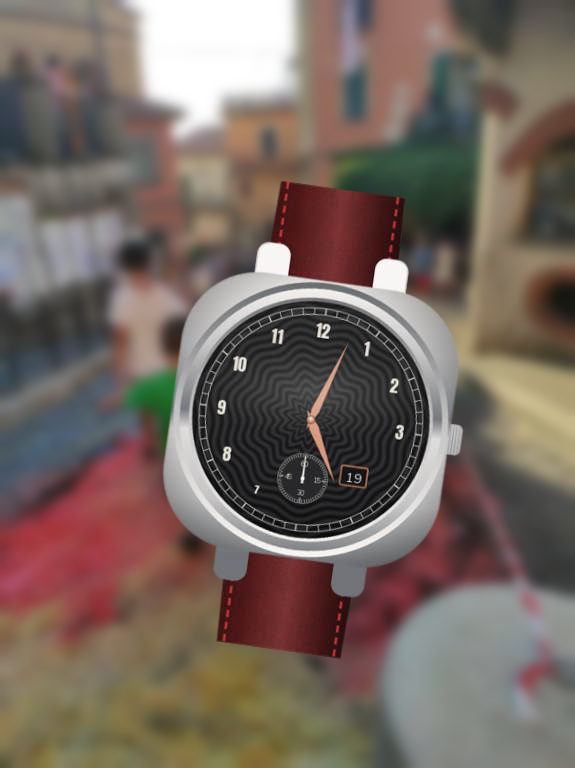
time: 5:03
